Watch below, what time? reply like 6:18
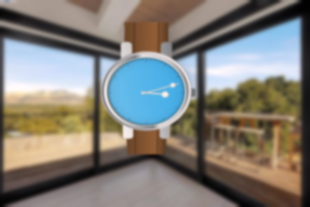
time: 3:12
